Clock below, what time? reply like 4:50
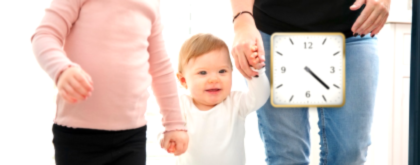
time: 4:22
